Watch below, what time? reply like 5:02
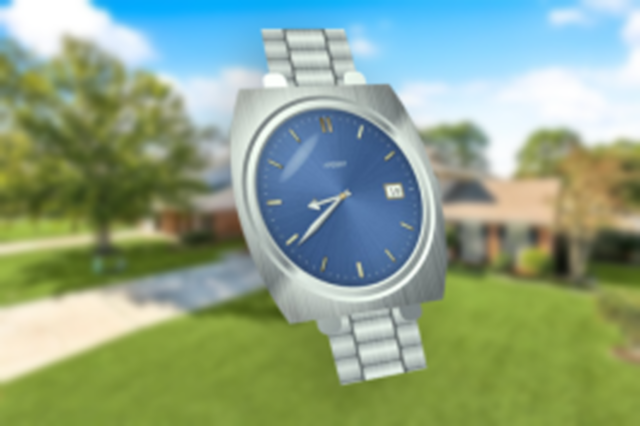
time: 8:39
